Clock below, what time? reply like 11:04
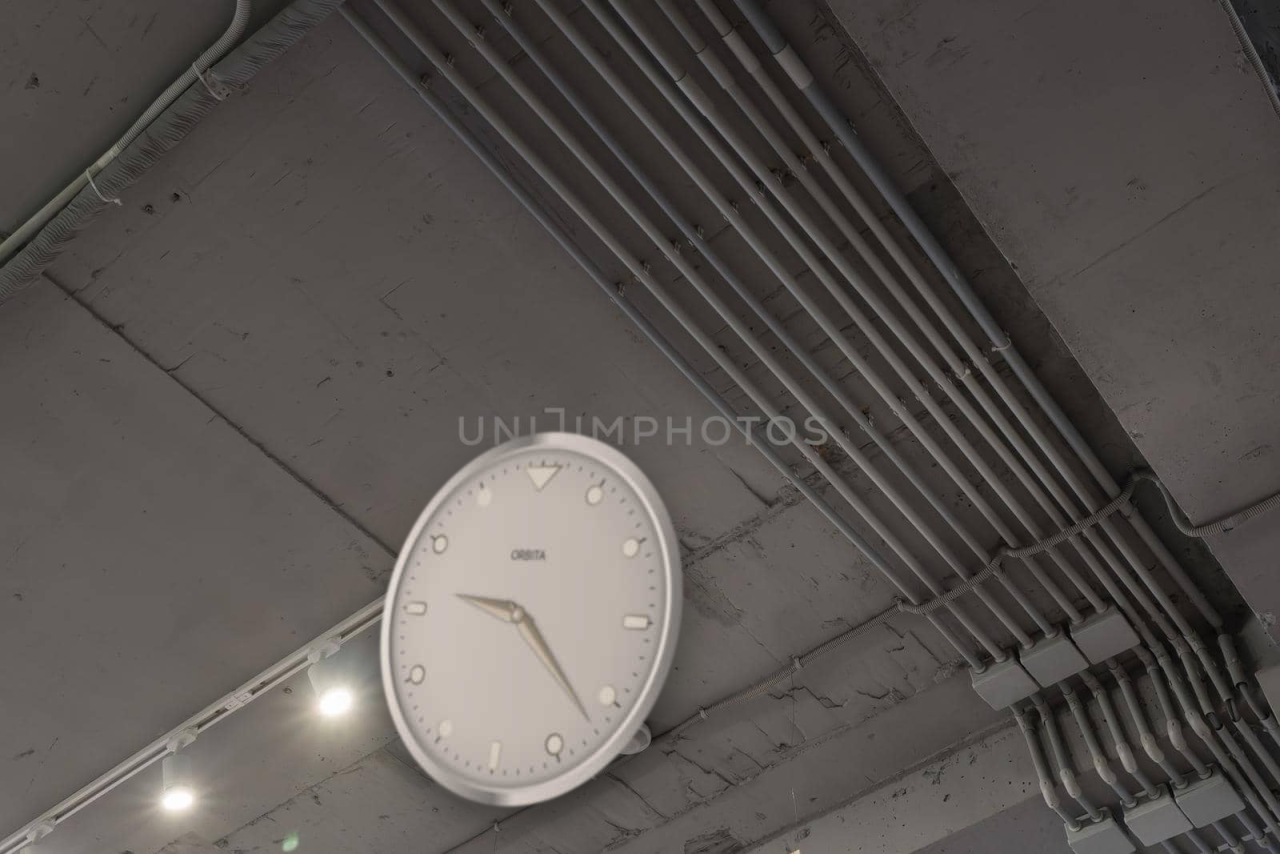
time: 9:22
